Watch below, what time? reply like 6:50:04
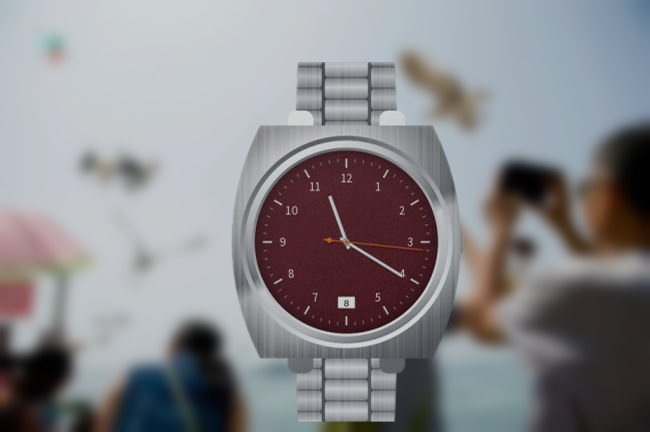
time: 11:20:16
